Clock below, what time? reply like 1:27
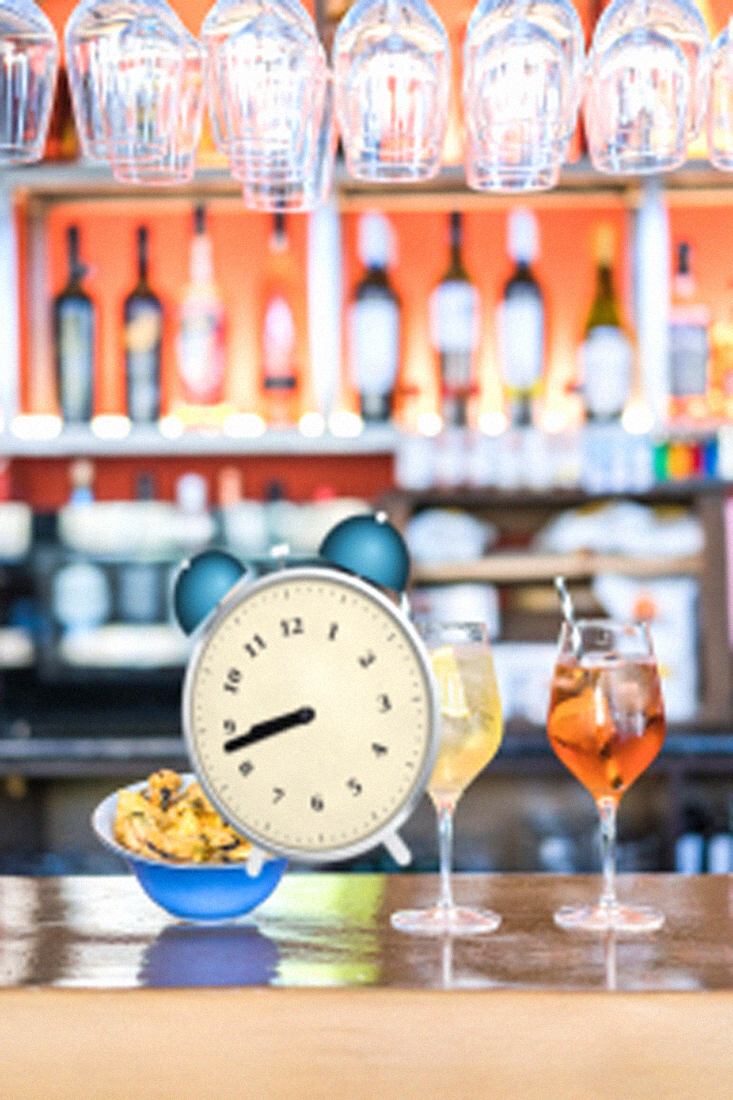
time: 8:43
